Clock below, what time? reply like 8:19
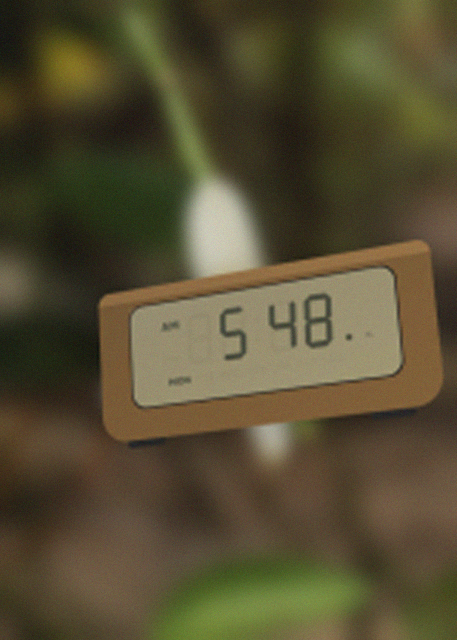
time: 5:48
